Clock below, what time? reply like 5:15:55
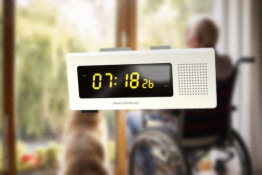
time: 7:18:26
